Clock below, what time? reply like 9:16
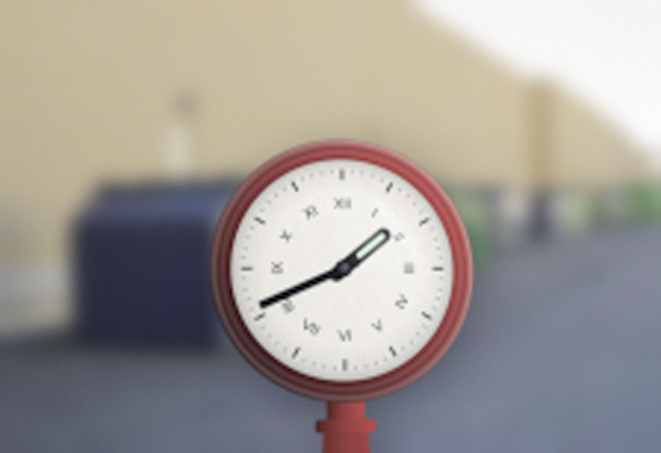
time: 1:41
